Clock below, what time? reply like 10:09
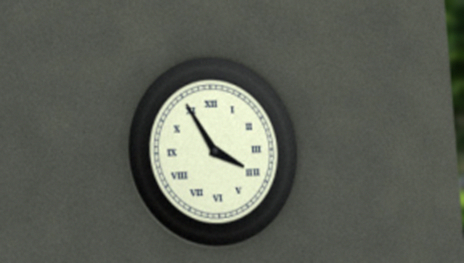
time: 3:55
